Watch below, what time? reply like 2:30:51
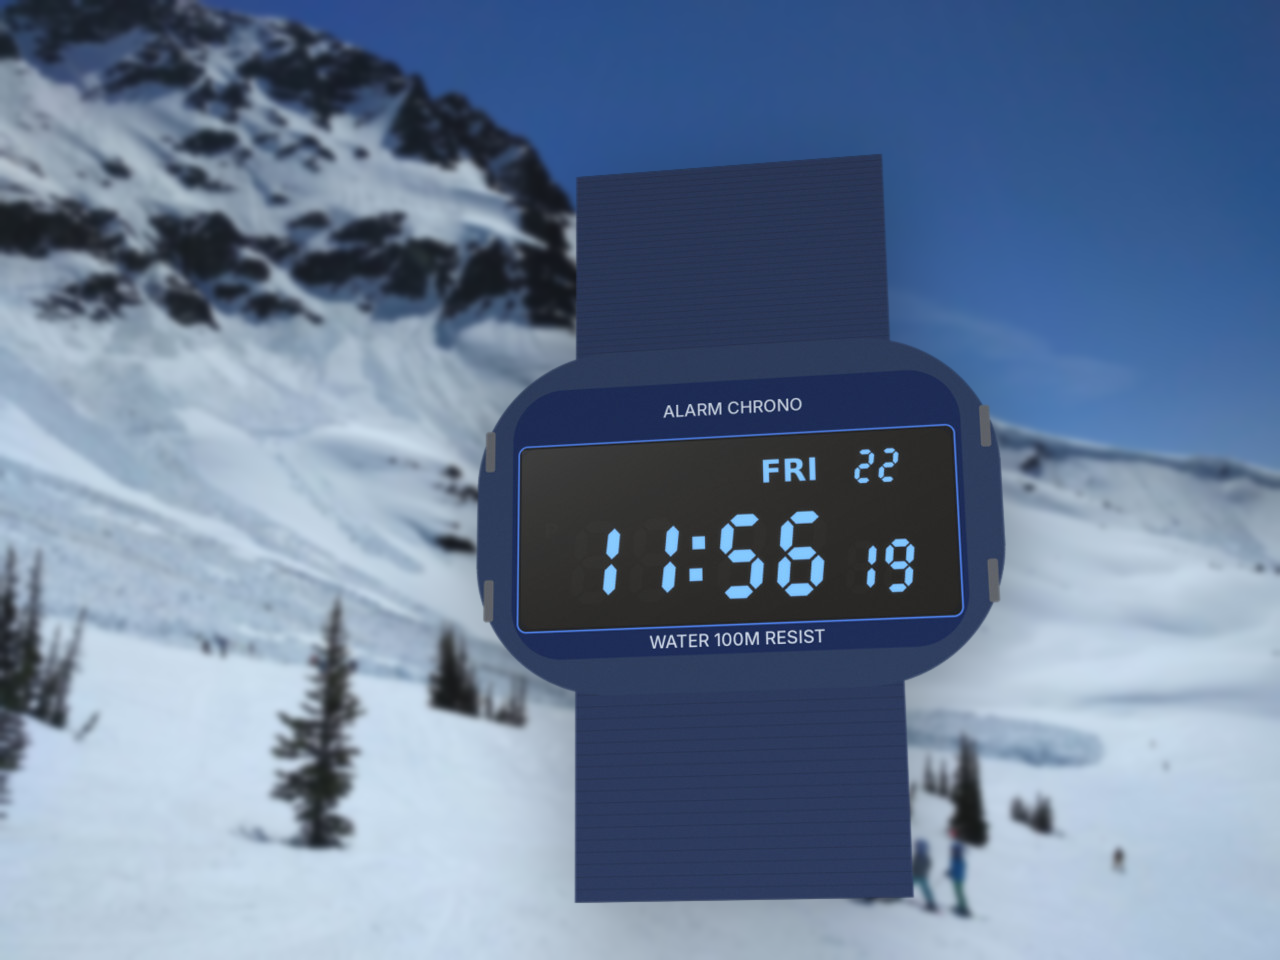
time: 11:56:19
